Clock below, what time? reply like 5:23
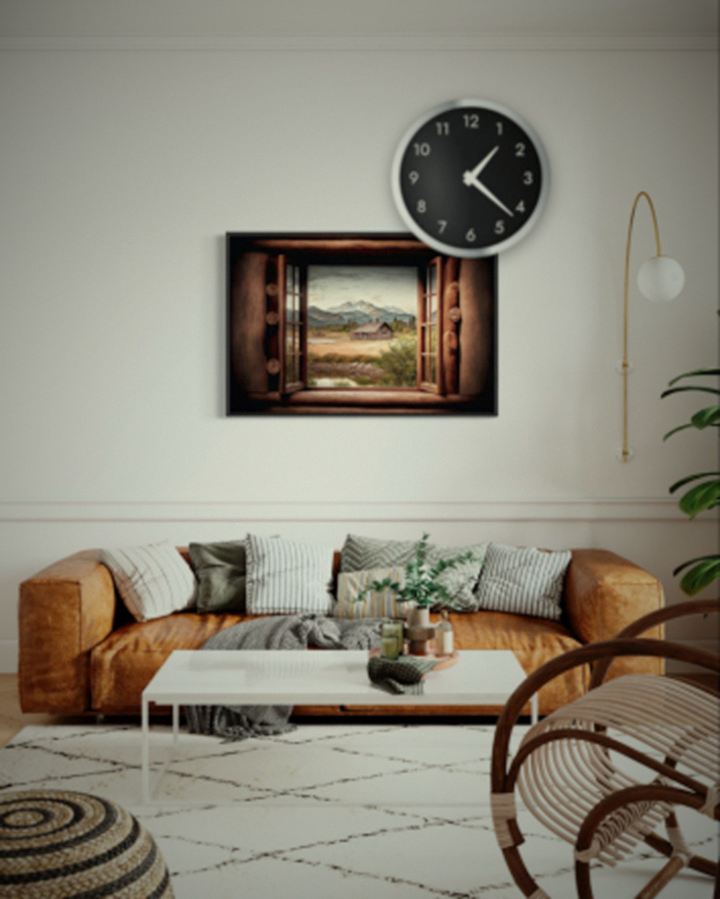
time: 1:22
